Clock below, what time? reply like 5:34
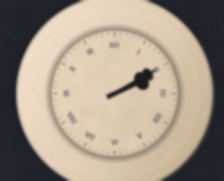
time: 2:10
